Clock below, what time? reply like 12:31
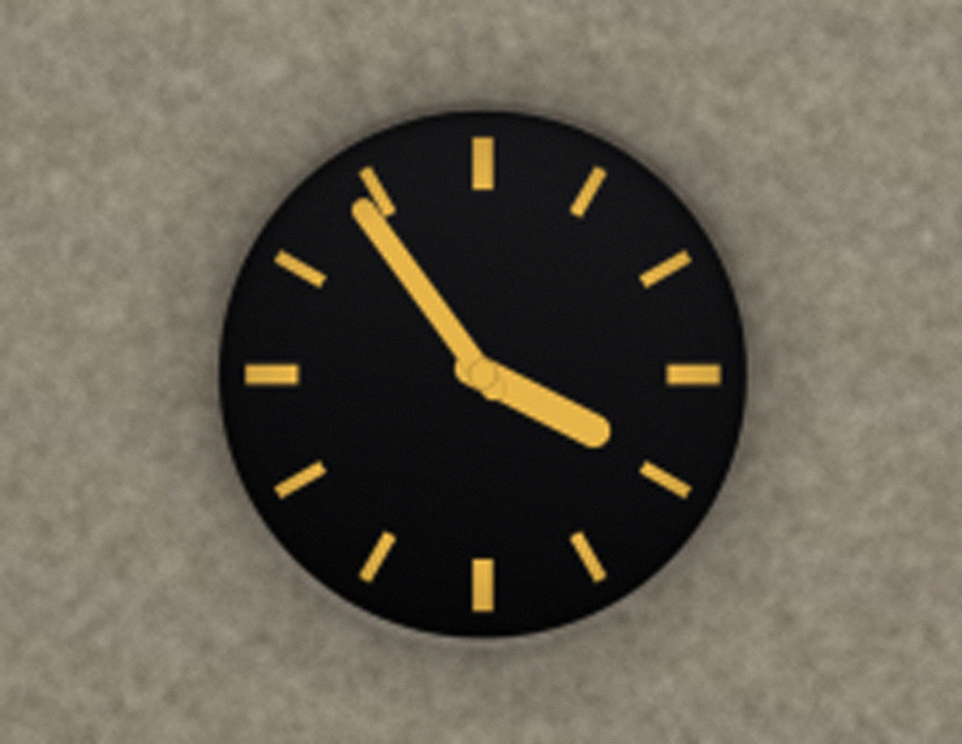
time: 3:54
